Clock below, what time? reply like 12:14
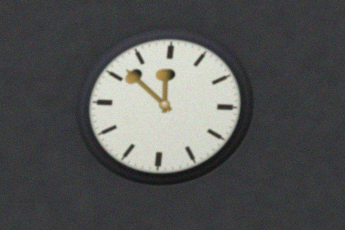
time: 11:52
